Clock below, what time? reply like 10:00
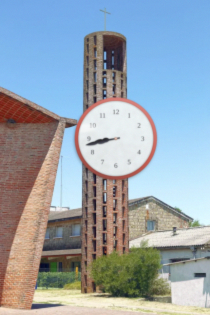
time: 8:43
